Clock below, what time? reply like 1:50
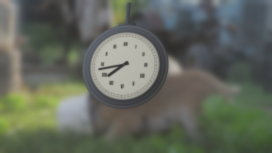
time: 7:43
